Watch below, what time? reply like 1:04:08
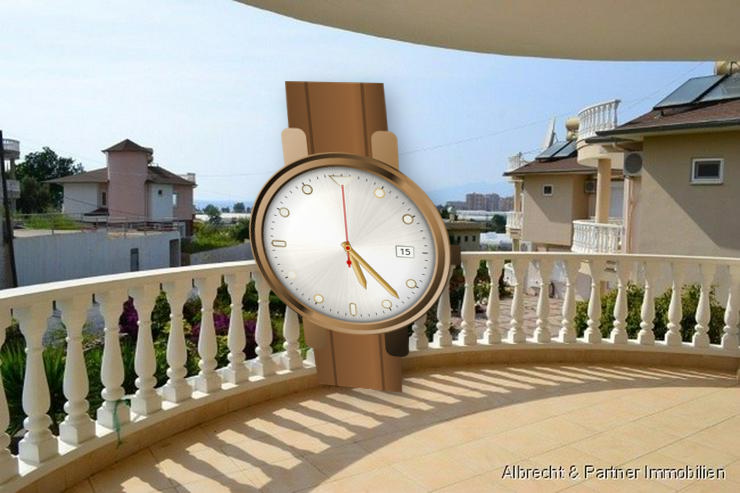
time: 5:23:00
